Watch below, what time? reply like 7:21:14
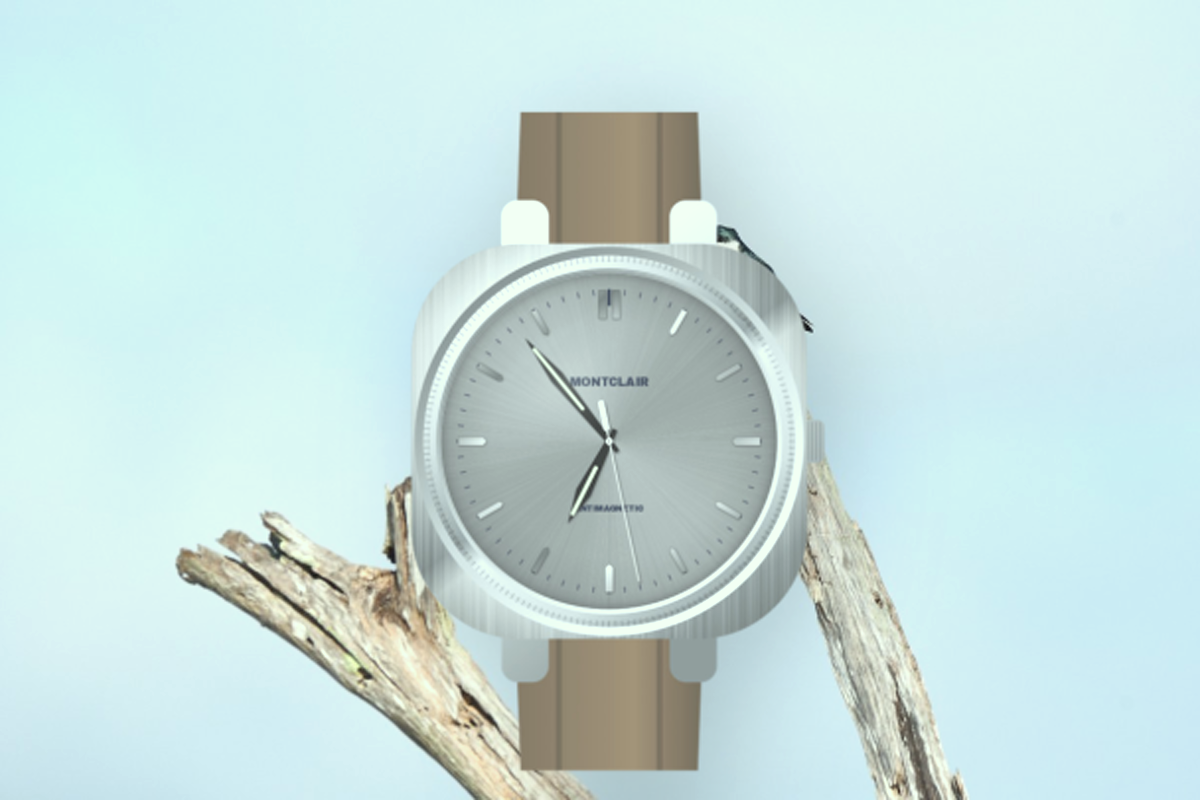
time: 6:53:28
